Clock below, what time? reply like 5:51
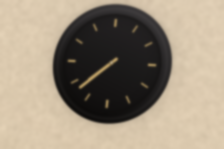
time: 7:38
